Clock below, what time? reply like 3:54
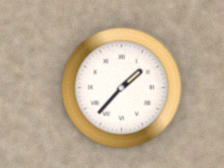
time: 1:37
